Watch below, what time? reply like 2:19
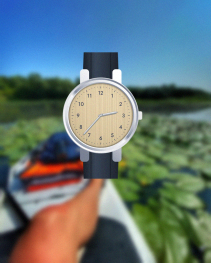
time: 2:37
